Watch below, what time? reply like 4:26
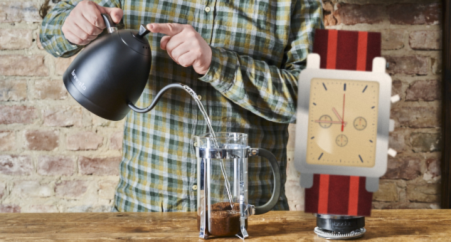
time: 10:45
